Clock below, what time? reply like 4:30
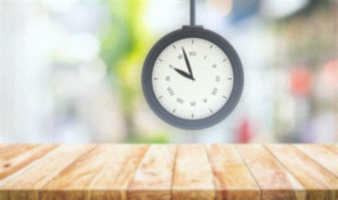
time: 9:57
